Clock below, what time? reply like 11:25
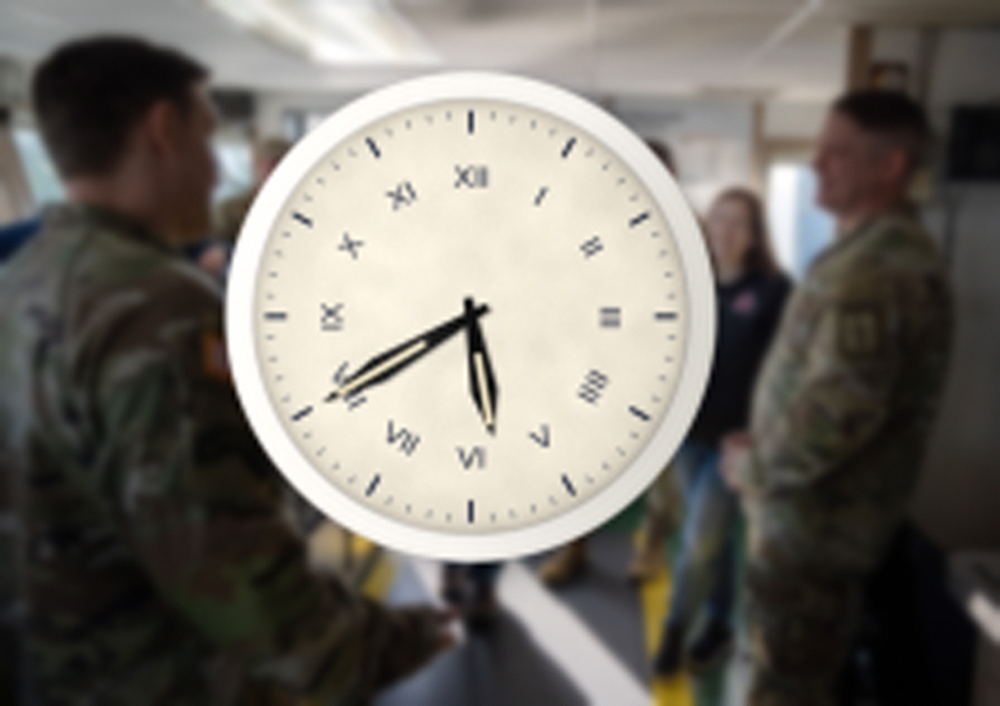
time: 5:40
